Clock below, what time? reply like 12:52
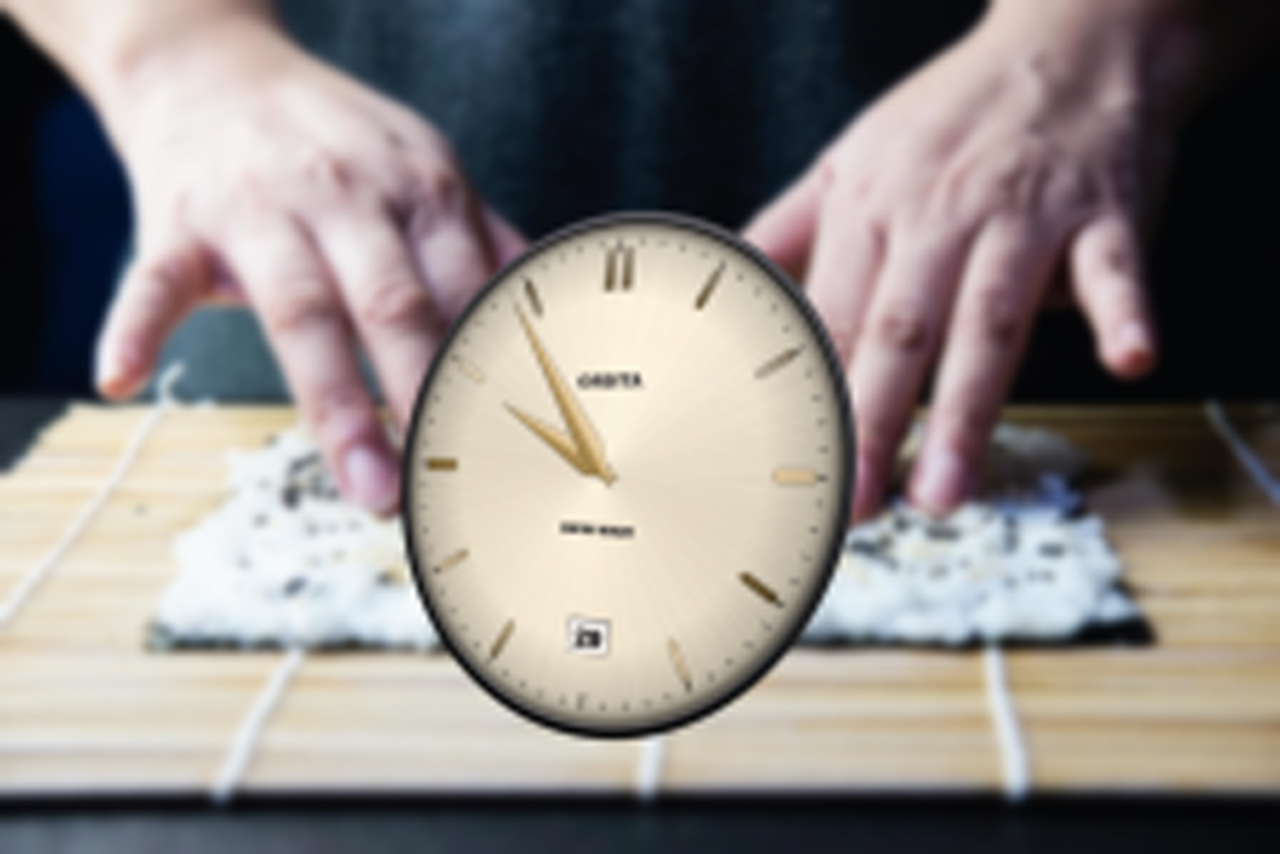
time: 9:54
